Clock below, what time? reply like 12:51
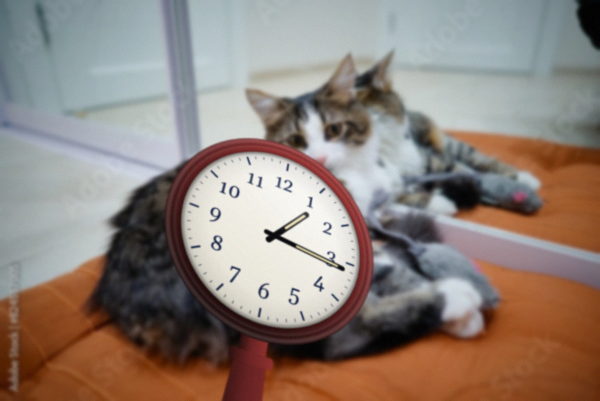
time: 1:16
